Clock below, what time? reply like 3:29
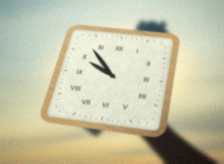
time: 9:53
